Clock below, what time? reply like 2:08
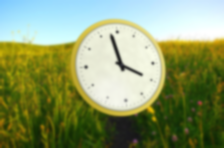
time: 3:58
